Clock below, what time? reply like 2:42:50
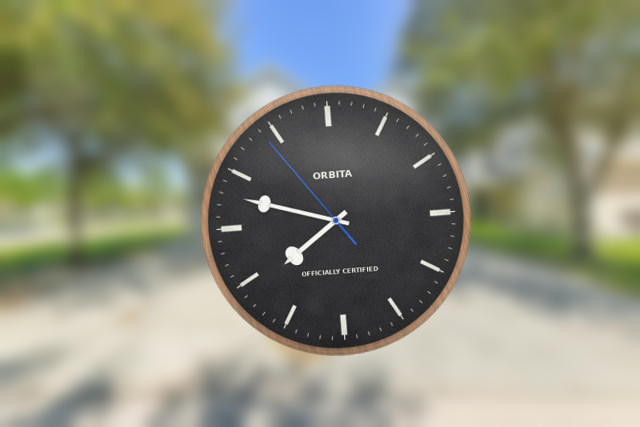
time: 7:47:54
